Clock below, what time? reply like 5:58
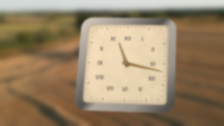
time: 11:17
